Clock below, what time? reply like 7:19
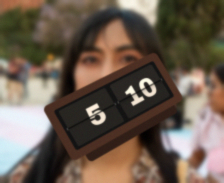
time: 5:10
